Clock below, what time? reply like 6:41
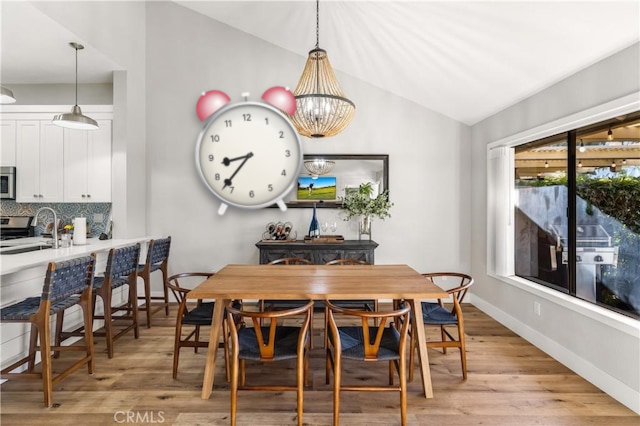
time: 8:37
